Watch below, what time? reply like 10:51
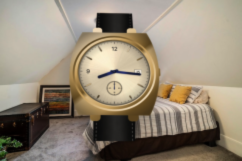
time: 8:16
